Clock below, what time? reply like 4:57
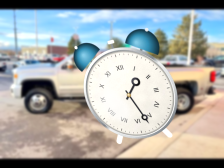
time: 1:27
